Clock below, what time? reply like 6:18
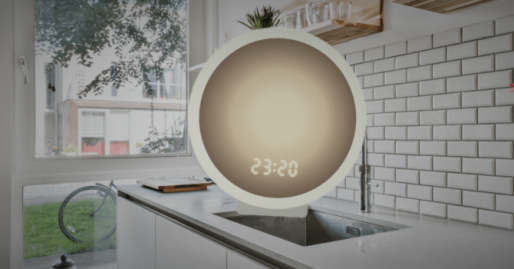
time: 23:20
